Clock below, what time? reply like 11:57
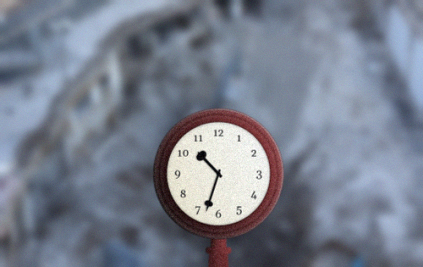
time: 10:33
